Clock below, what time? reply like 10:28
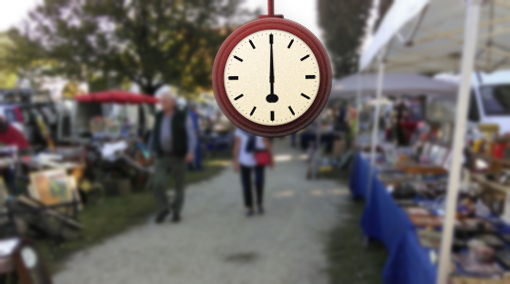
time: 6:00
